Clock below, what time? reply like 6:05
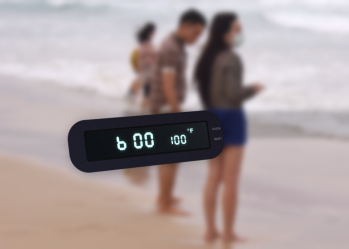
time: 6:00
